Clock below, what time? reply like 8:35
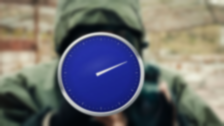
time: 2:11
